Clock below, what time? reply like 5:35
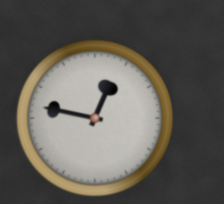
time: 12:47
